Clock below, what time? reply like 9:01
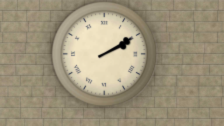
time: 2:10
